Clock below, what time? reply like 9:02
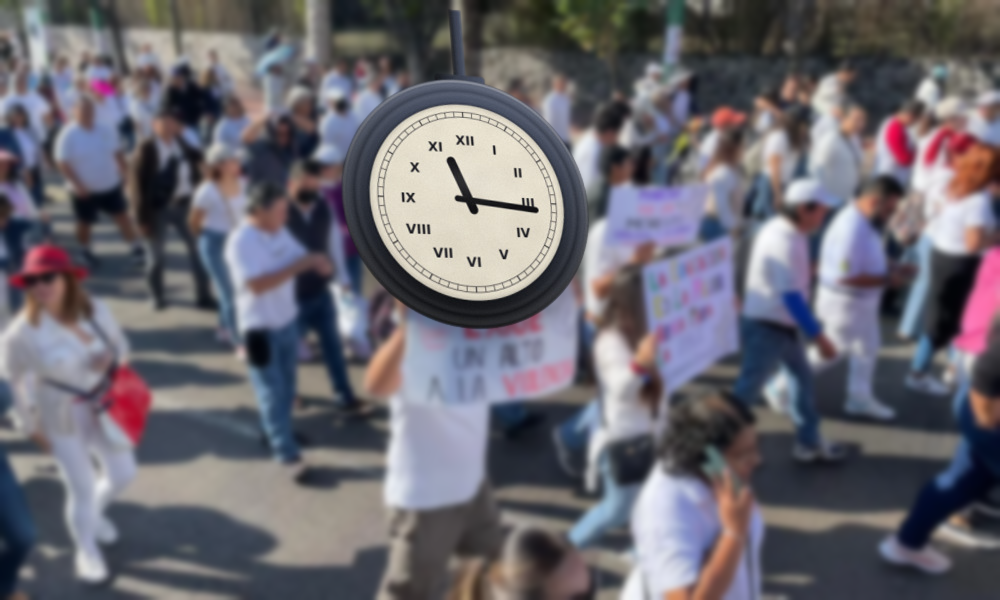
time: 11:16
